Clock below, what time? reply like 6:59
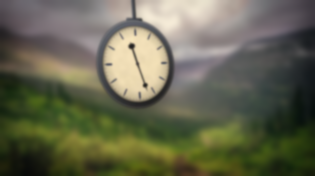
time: 11:27
